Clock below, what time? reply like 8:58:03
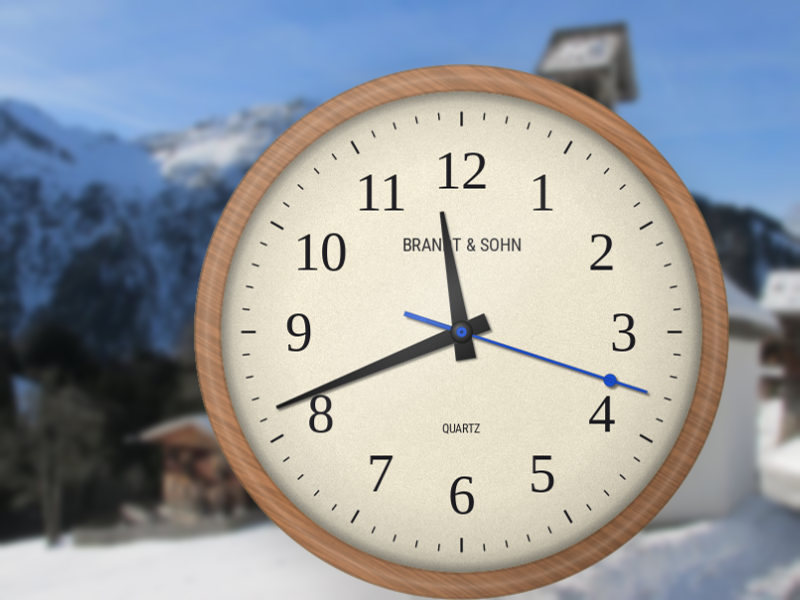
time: 11:41:18
